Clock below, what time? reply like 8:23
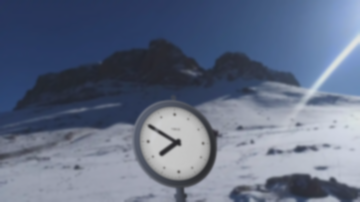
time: 7:50
